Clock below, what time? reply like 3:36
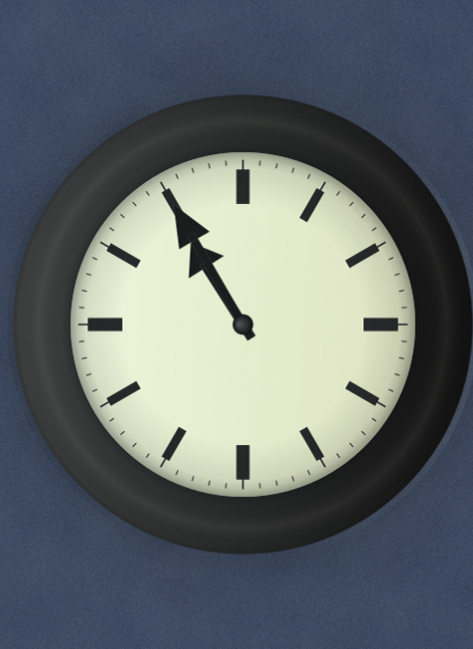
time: 10:55
